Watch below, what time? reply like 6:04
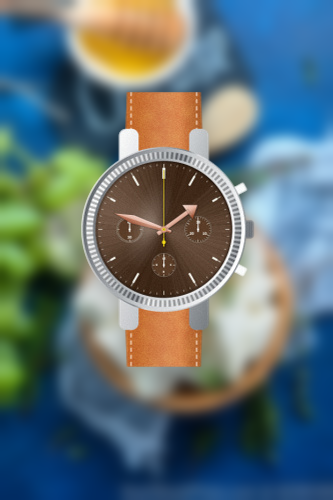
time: 1:48
